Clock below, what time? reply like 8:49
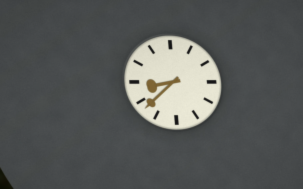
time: 8:38
